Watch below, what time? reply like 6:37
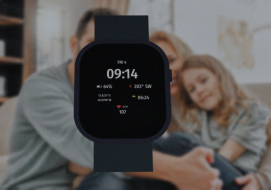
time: 9:14
